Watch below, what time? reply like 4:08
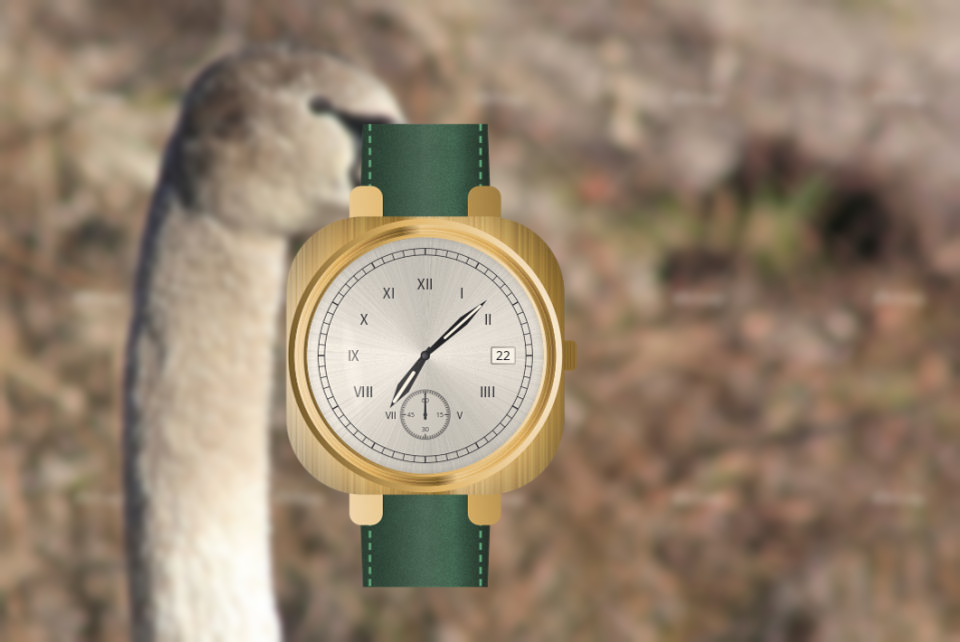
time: 7:08
